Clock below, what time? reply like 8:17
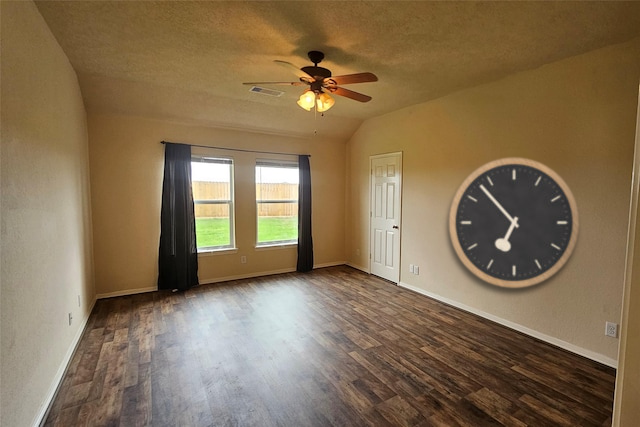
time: 6:53
